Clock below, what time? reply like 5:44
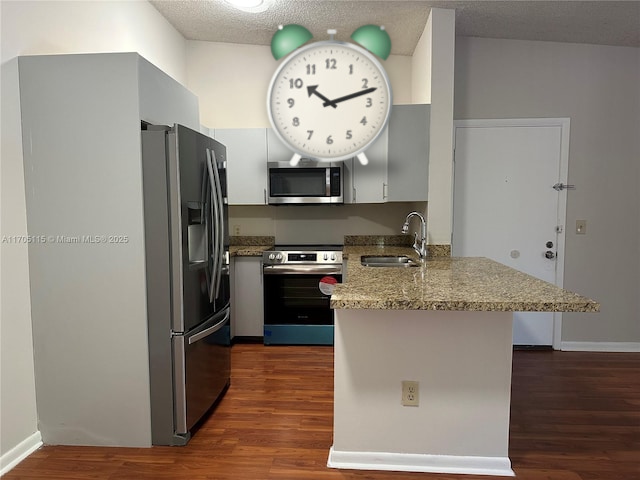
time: 10:12
